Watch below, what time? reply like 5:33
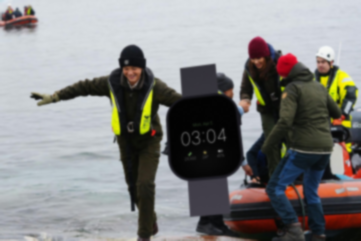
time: 3:04
